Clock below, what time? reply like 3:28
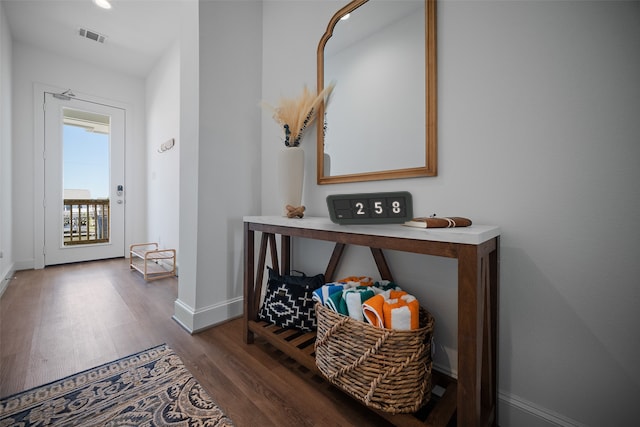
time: 2:58
